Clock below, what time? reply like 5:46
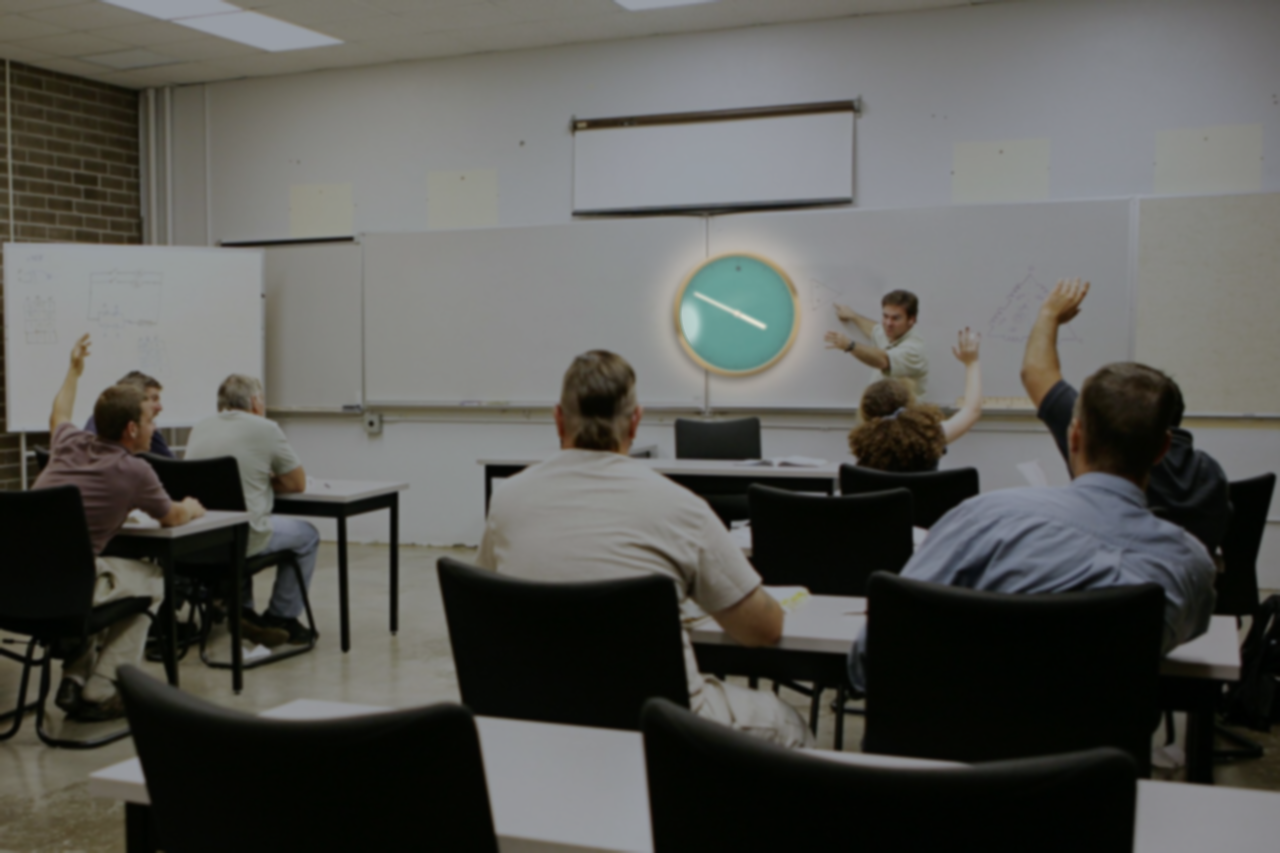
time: 3:49
